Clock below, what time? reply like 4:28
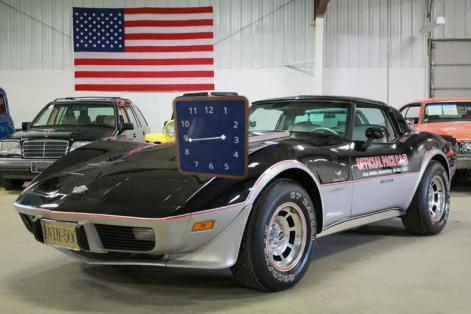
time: 2:44
